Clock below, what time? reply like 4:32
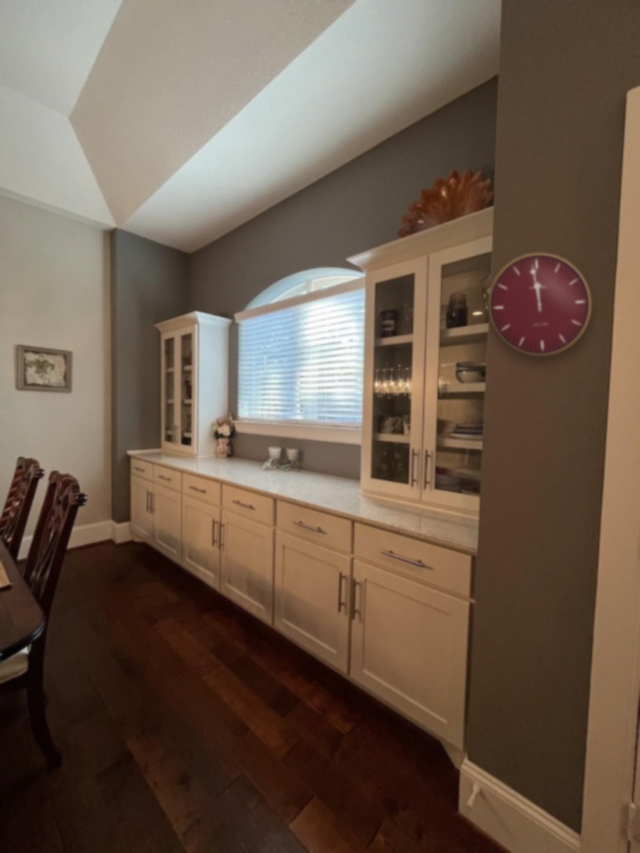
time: 11:59
